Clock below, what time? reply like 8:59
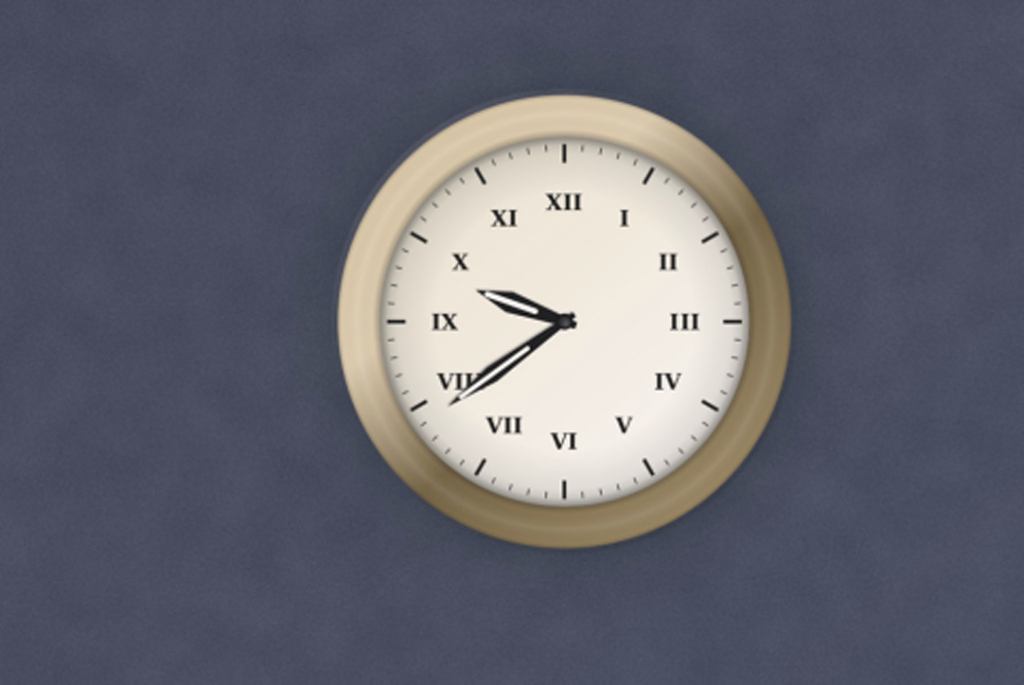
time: 9:39
